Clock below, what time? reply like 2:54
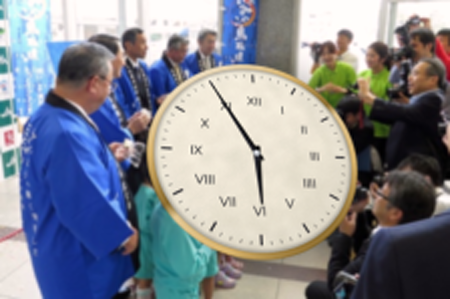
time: 5:55
